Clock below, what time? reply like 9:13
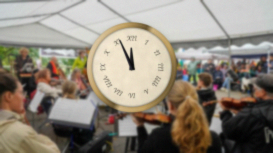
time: 11:56
